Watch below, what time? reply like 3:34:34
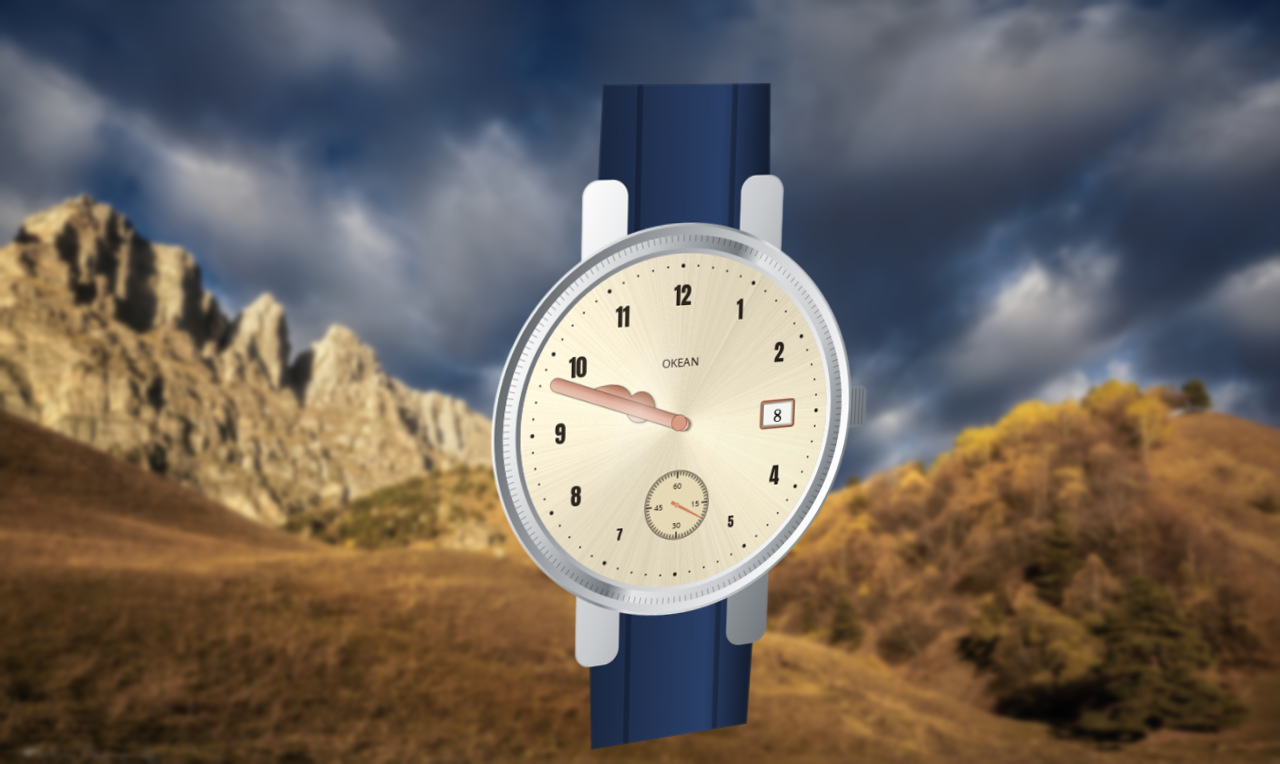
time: 9:48:20
